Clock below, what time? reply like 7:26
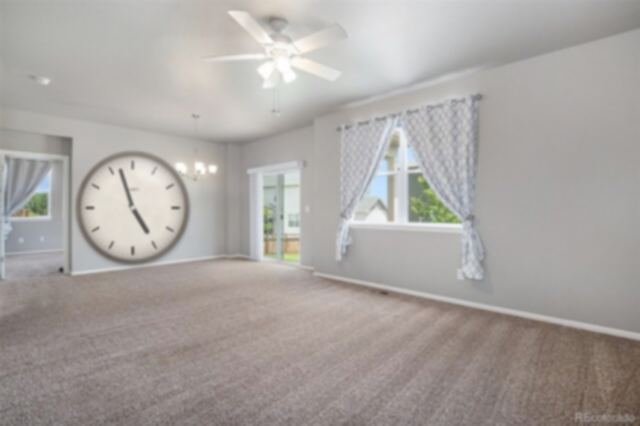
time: 4:57
